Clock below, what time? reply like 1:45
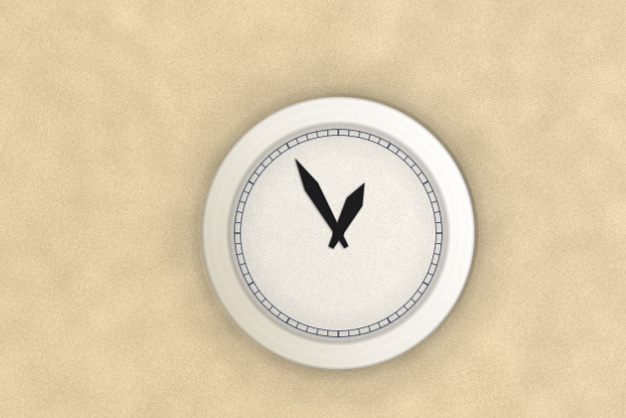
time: 12:55
